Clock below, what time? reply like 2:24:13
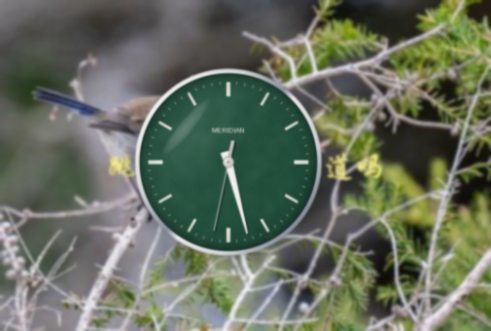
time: 5:27:32
